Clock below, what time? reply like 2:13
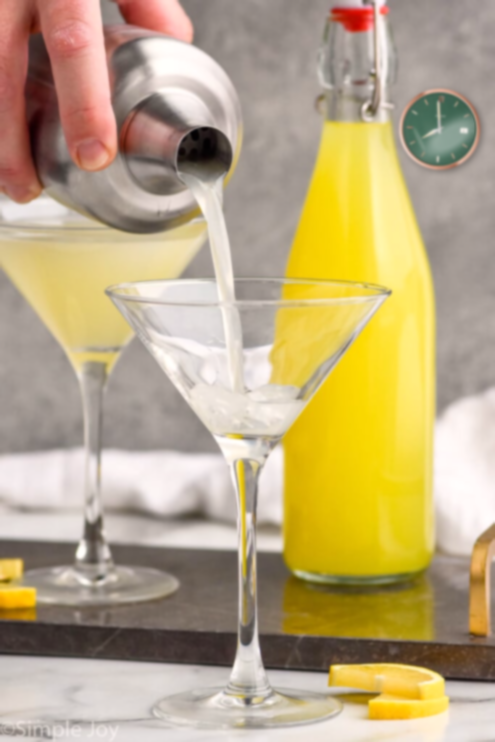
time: 7:59
